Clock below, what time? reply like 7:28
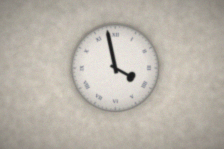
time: 3:58
